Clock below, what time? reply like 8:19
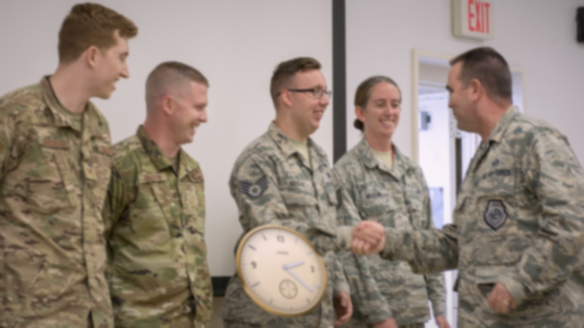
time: 2:22
